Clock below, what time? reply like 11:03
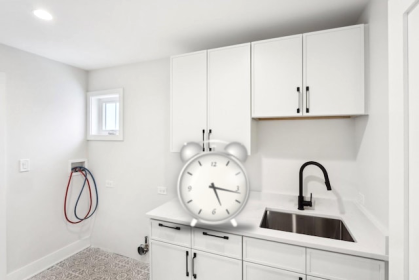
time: 5:17
